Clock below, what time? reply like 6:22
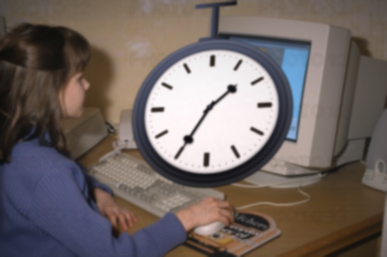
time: 1:35
